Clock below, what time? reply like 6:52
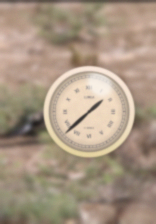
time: 1:38
